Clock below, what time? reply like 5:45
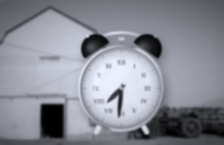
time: 7:31
